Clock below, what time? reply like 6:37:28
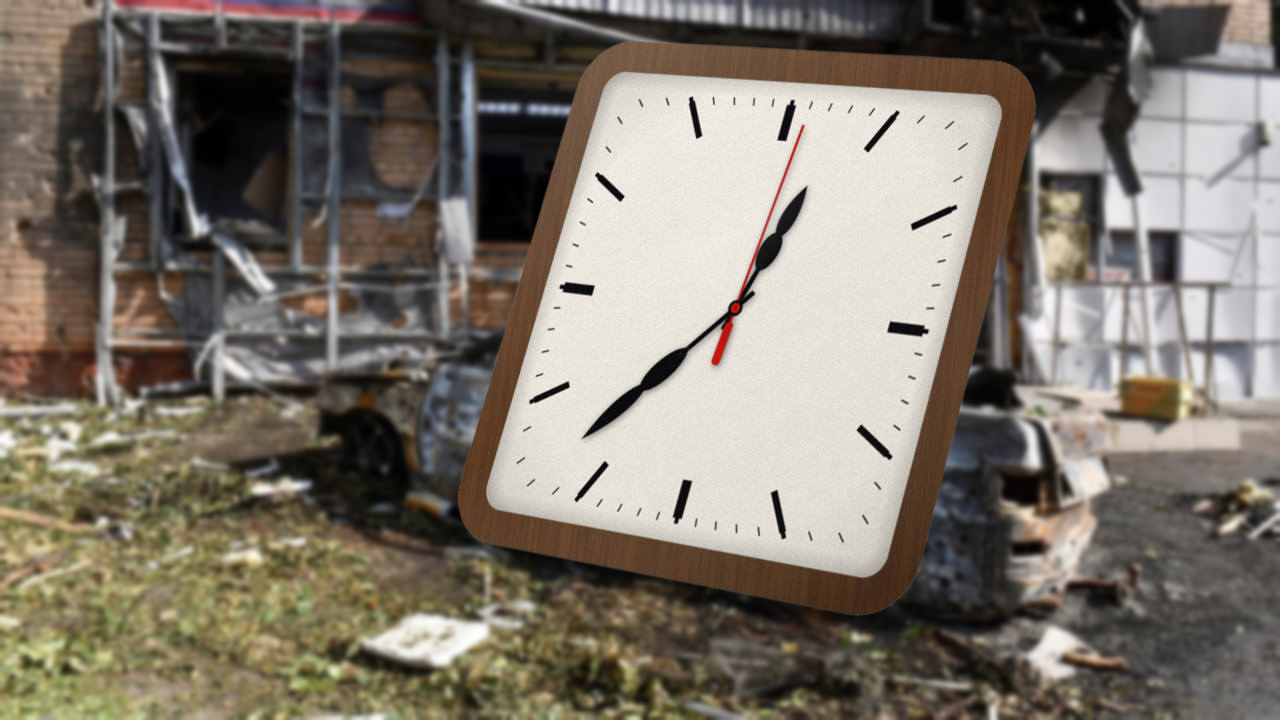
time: 12:37:01
